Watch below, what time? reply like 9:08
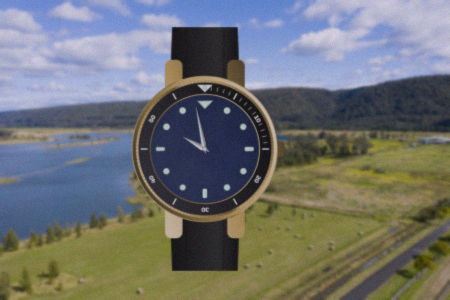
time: 9:58
